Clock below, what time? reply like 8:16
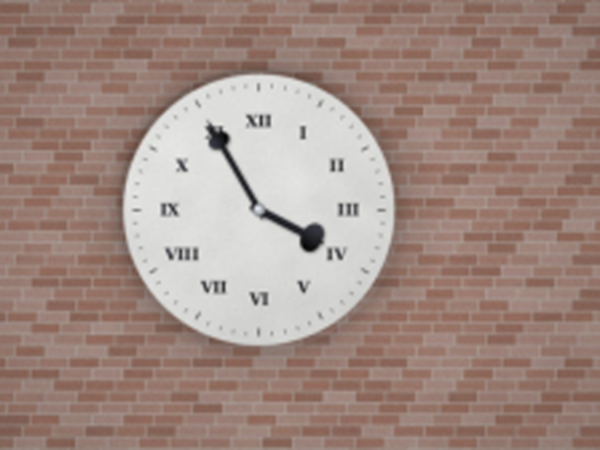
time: 3:55
